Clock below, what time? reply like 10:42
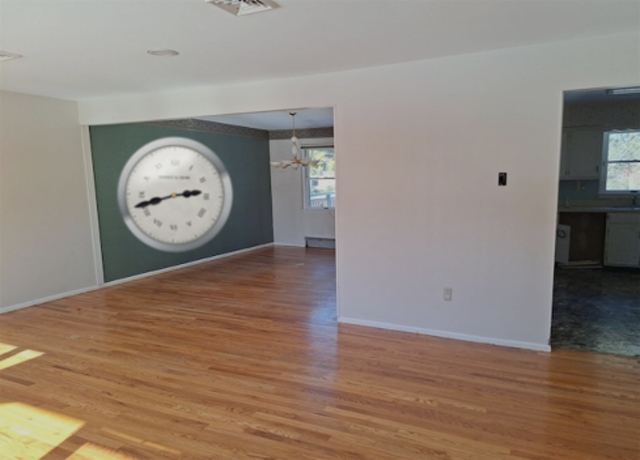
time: 2:42
